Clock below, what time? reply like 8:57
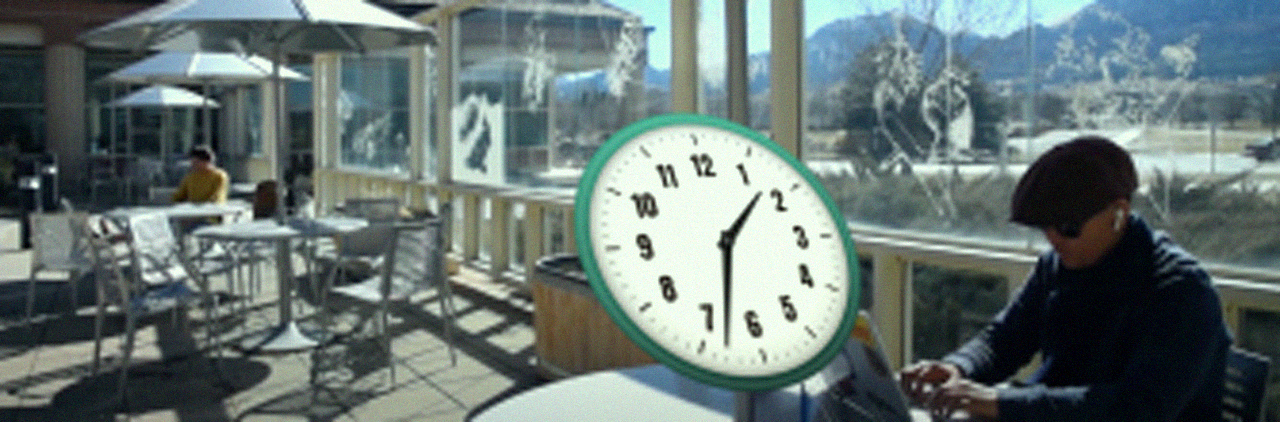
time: 1:33
